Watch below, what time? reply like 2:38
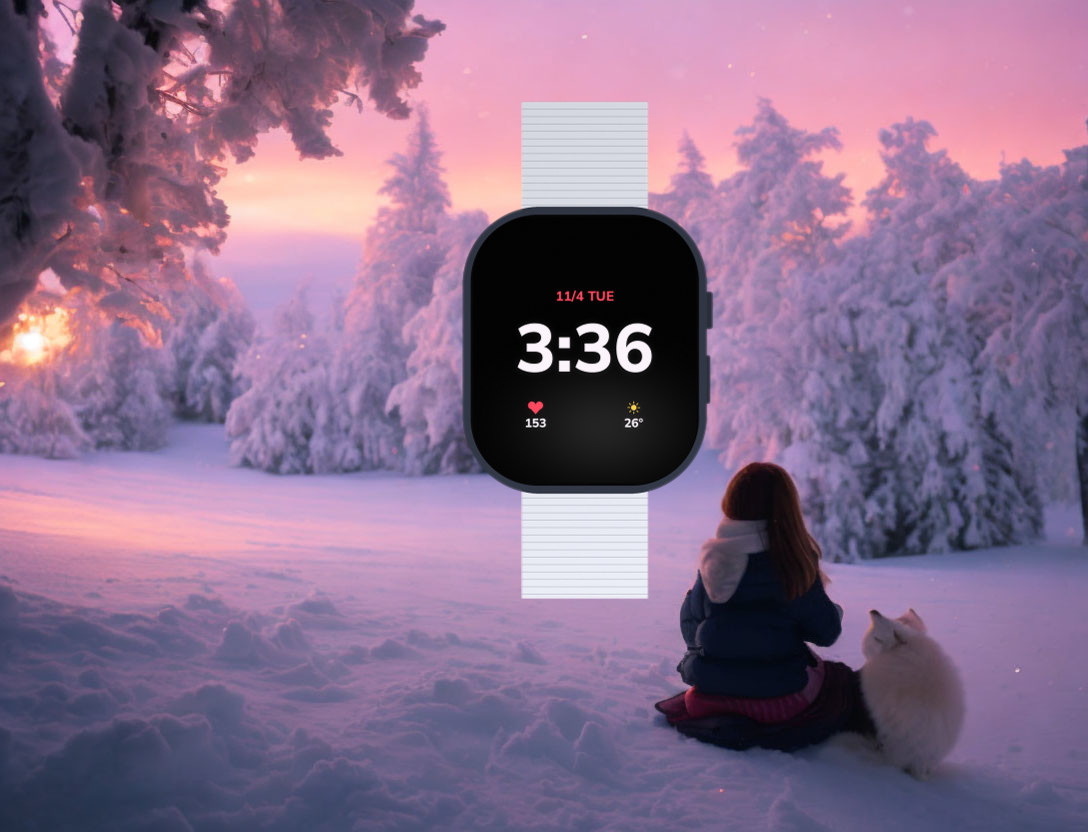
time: 3:36
